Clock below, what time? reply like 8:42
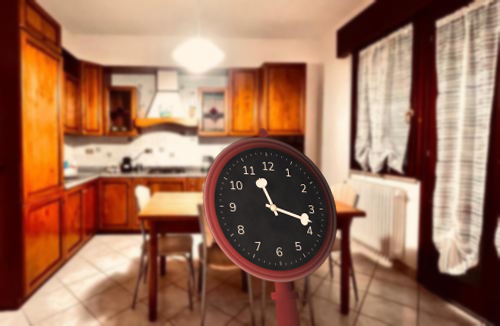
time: 11:18
